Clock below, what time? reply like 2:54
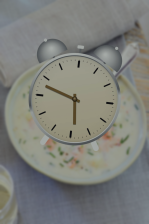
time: 5:48
